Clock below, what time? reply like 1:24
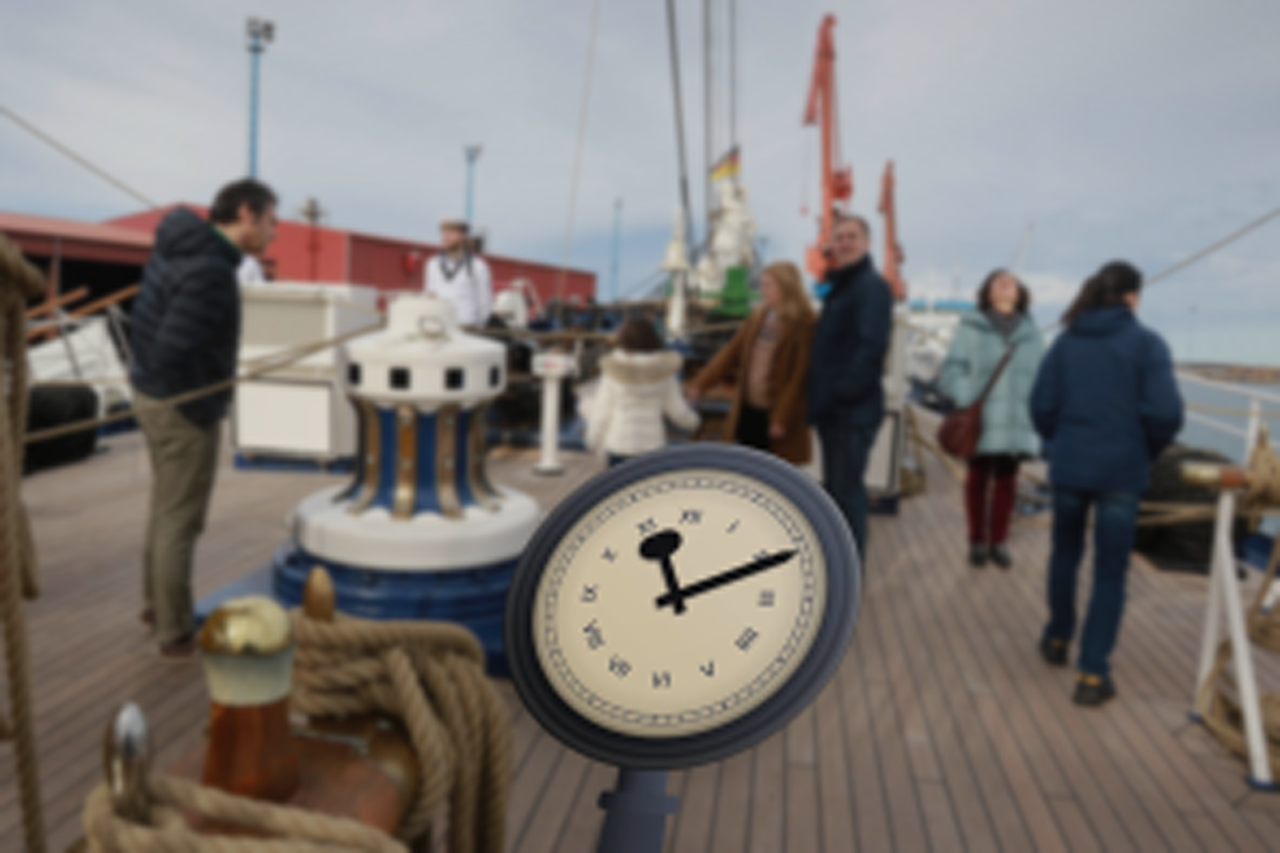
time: 11:11
